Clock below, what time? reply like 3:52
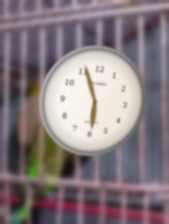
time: 5:56
